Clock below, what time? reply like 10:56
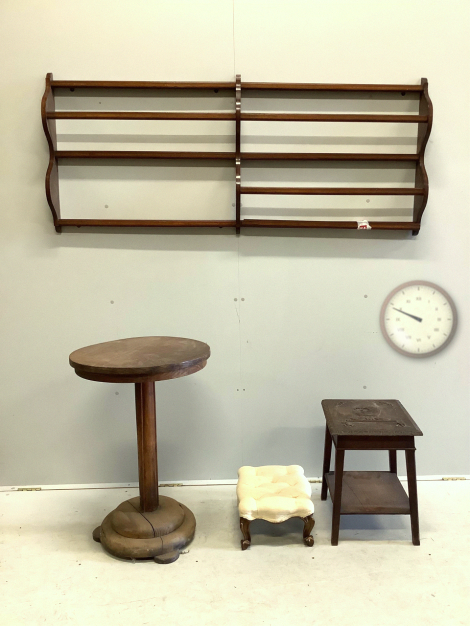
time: 9:49
